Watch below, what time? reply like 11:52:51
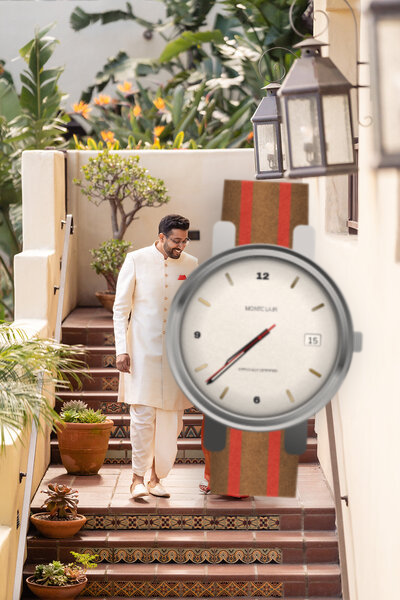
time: 7:37:38
